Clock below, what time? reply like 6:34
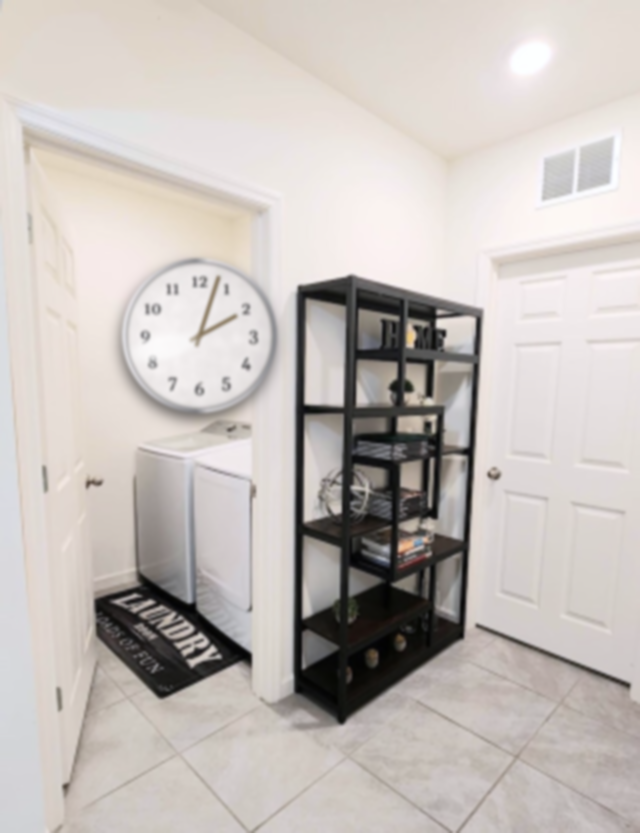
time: 2:03
